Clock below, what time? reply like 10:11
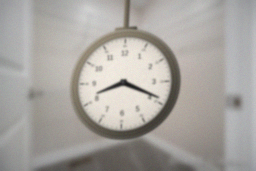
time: 8:19
